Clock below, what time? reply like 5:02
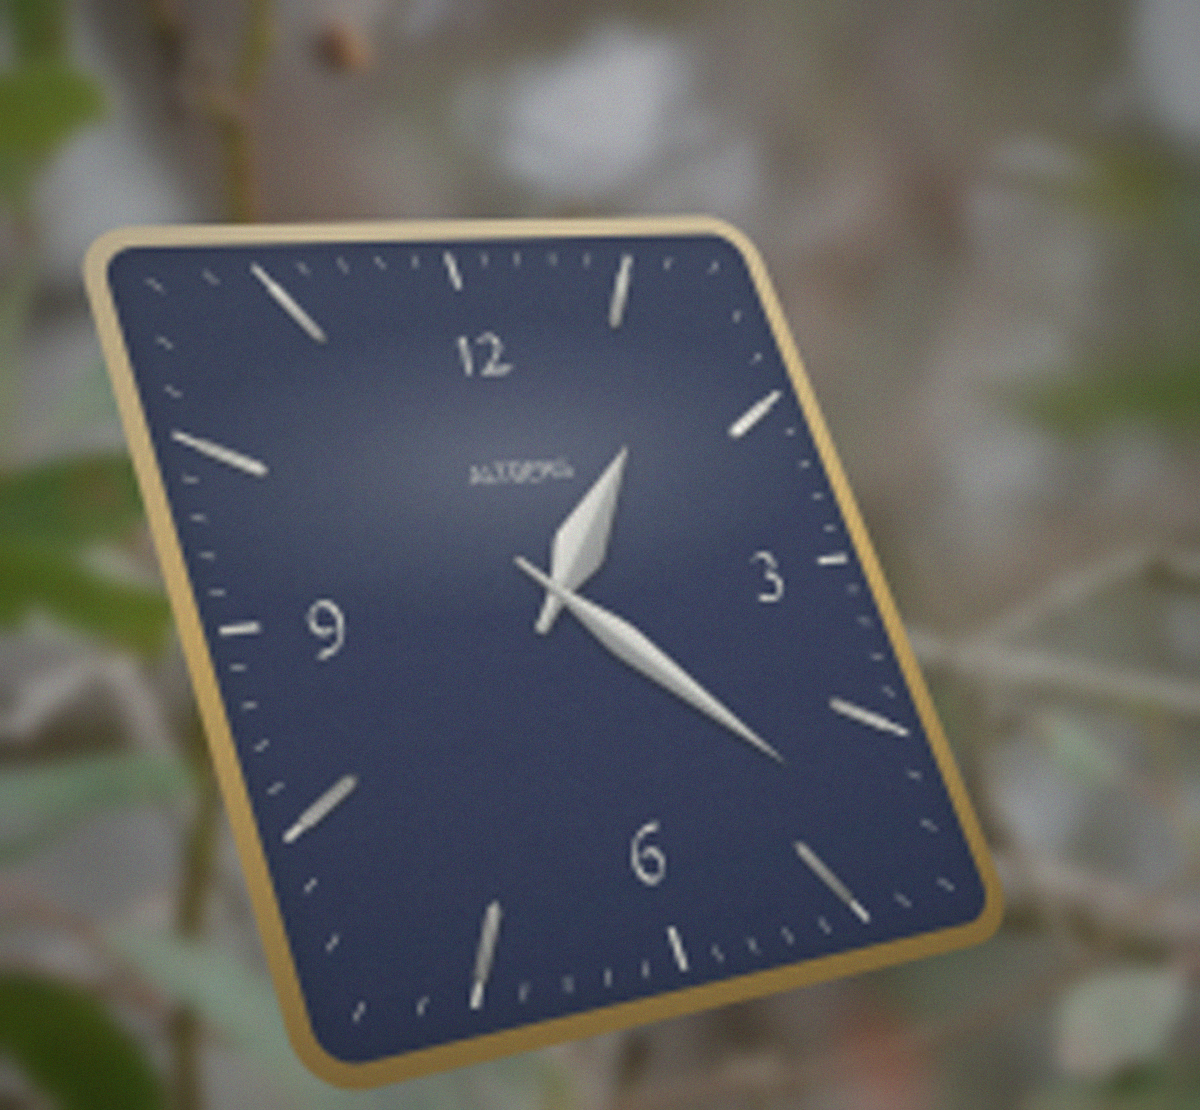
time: 1:23
